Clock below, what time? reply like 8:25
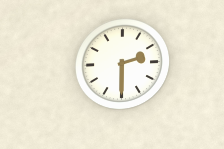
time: 2:30
